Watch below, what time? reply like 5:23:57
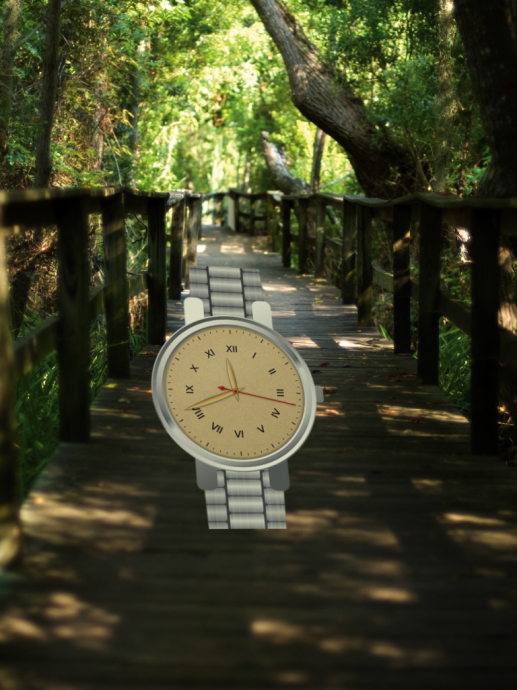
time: 11:41:17
